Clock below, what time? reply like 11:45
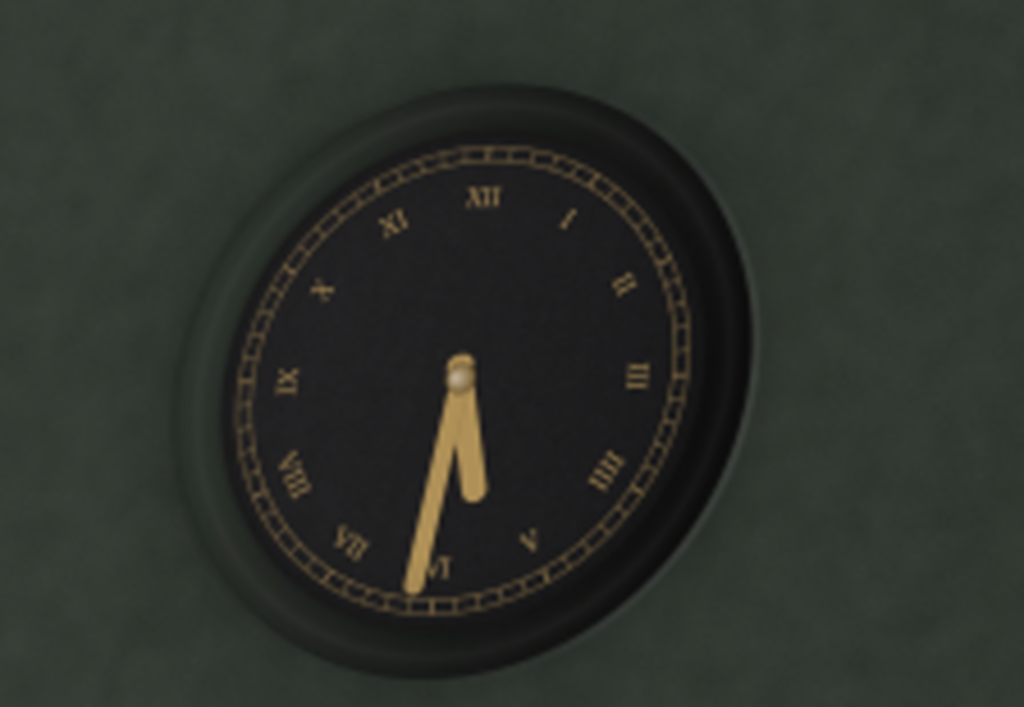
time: 5:31
